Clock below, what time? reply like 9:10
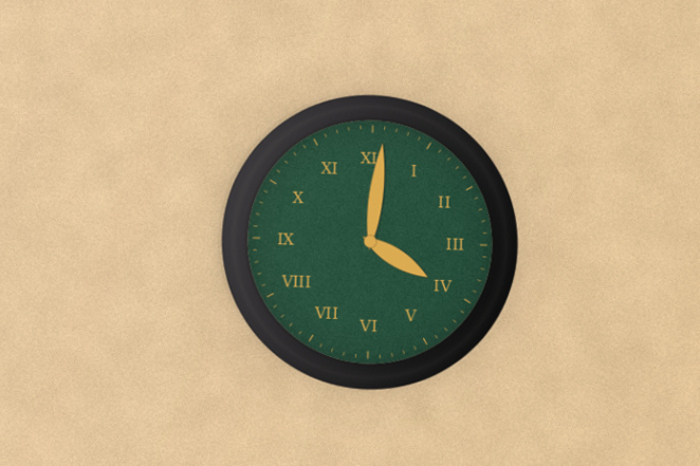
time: 4:01
